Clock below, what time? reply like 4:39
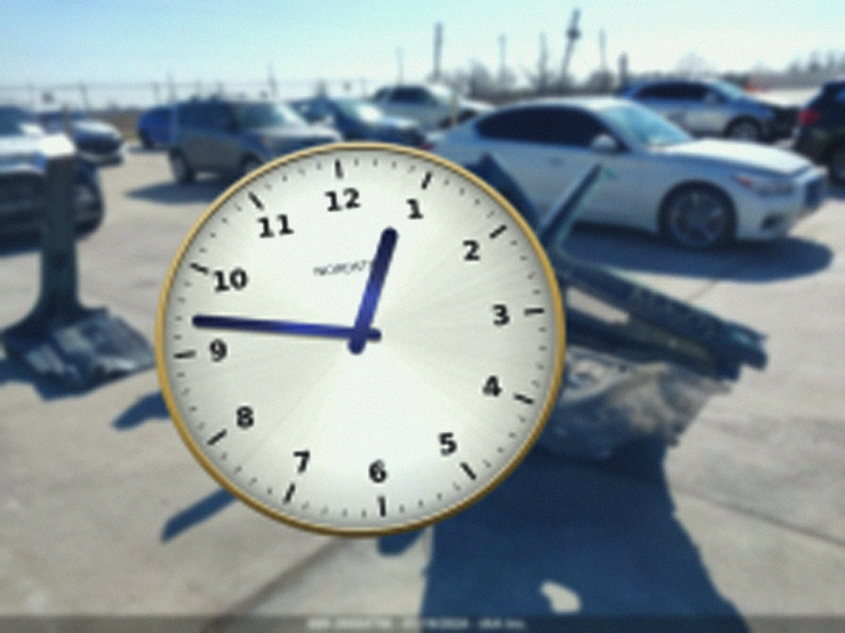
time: 12:47
